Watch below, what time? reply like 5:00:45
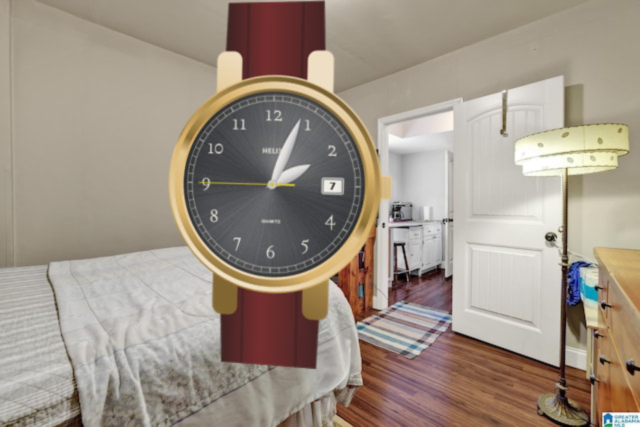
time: 2:03:45
